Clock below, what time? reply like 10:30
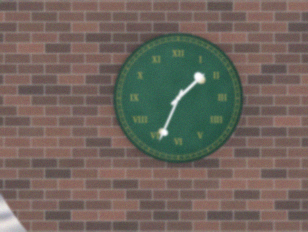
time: 1:34
